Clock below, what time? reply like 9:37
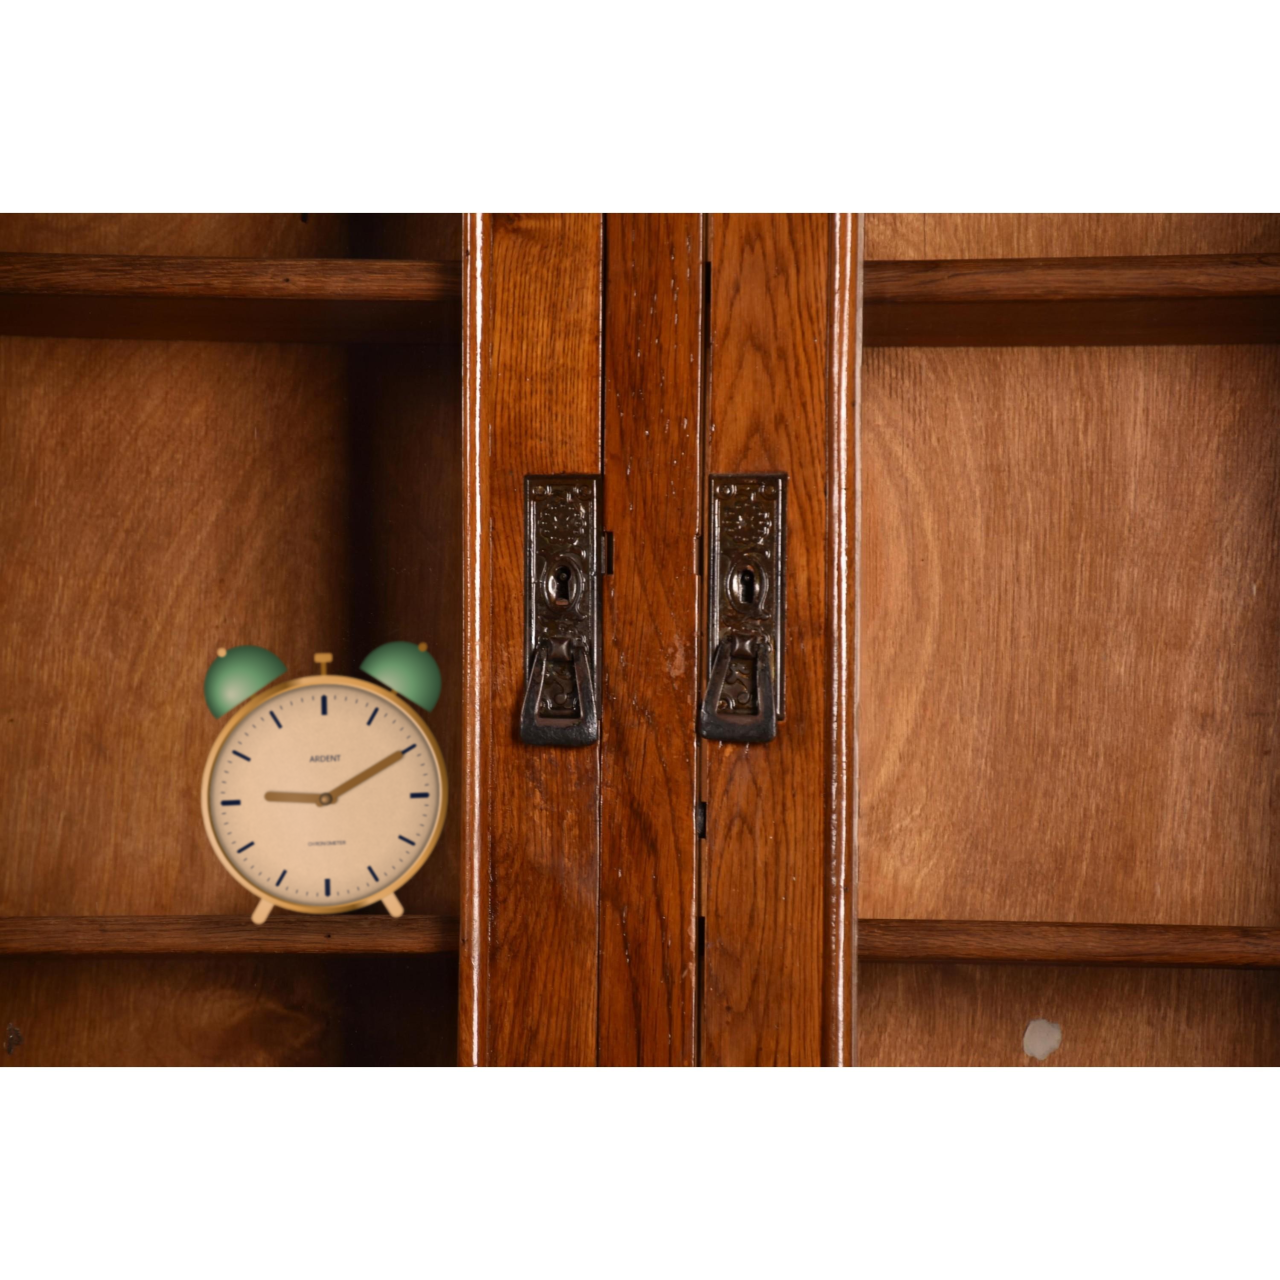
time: 9:10
